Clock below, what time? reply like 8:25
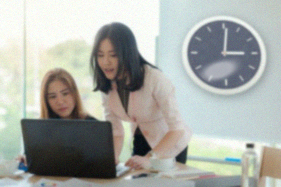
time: 3:01
